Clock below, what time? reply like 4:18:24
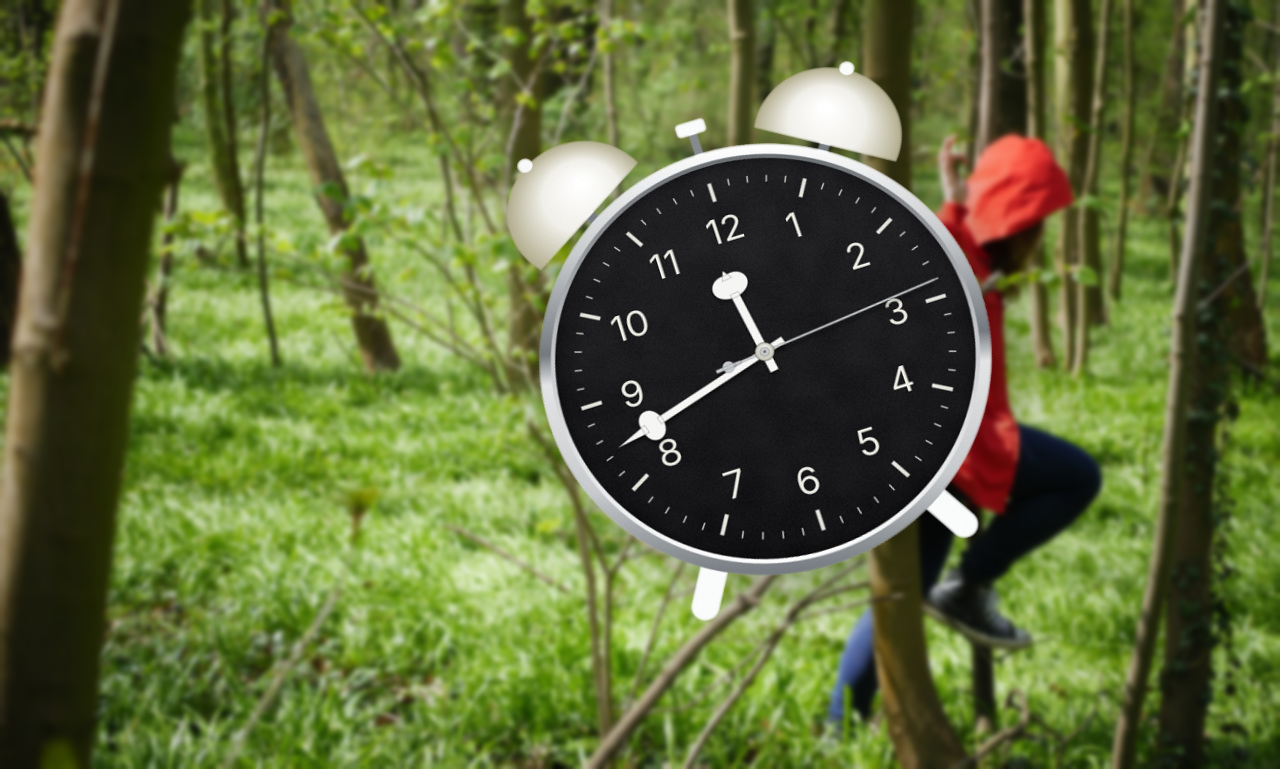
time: 11:42:14
